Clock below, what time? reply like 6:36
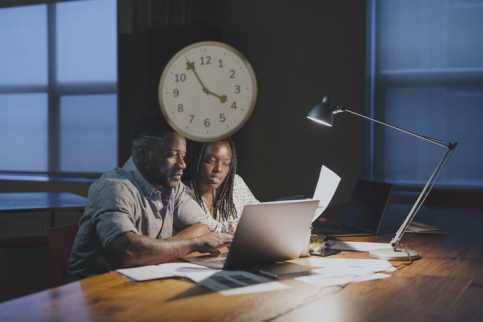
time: 3:55
